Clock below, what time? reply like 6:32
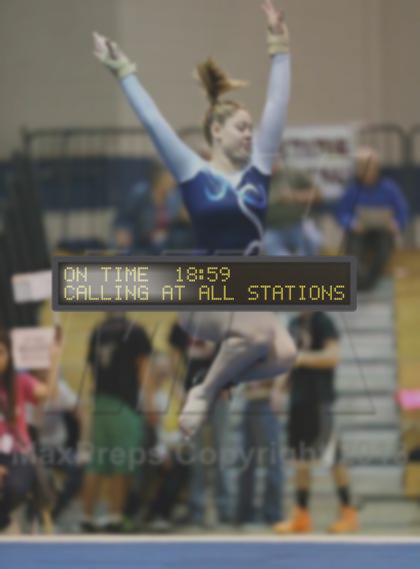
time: 18:59
